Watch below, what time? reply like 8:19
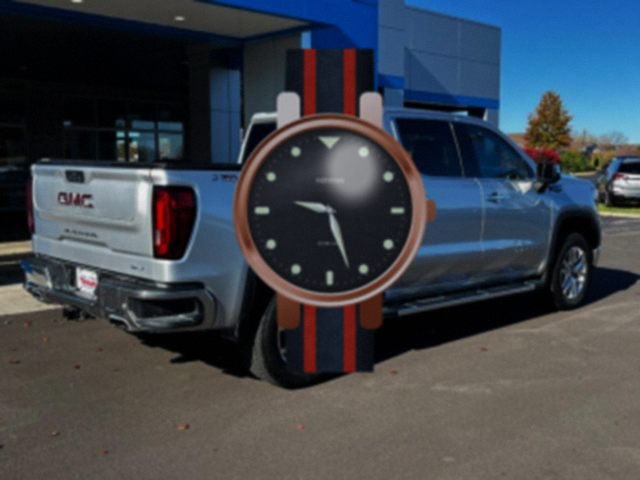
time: 9:27
